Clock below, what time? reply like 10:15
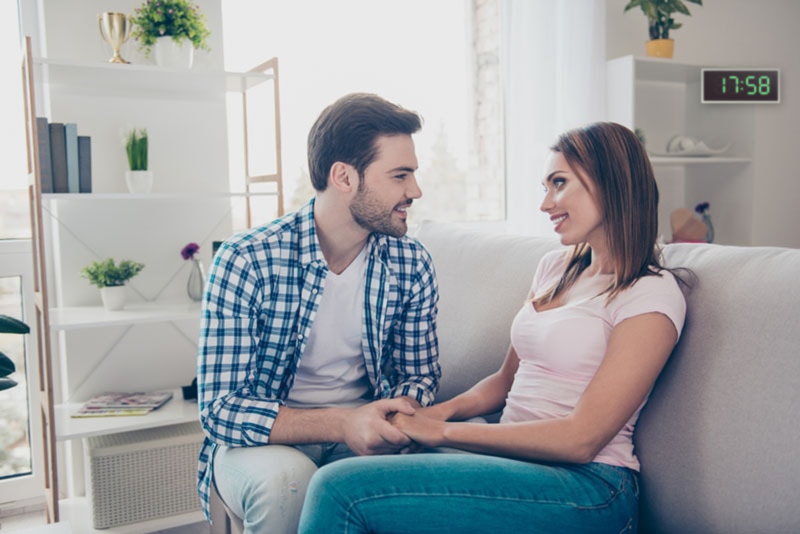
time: 17:58
